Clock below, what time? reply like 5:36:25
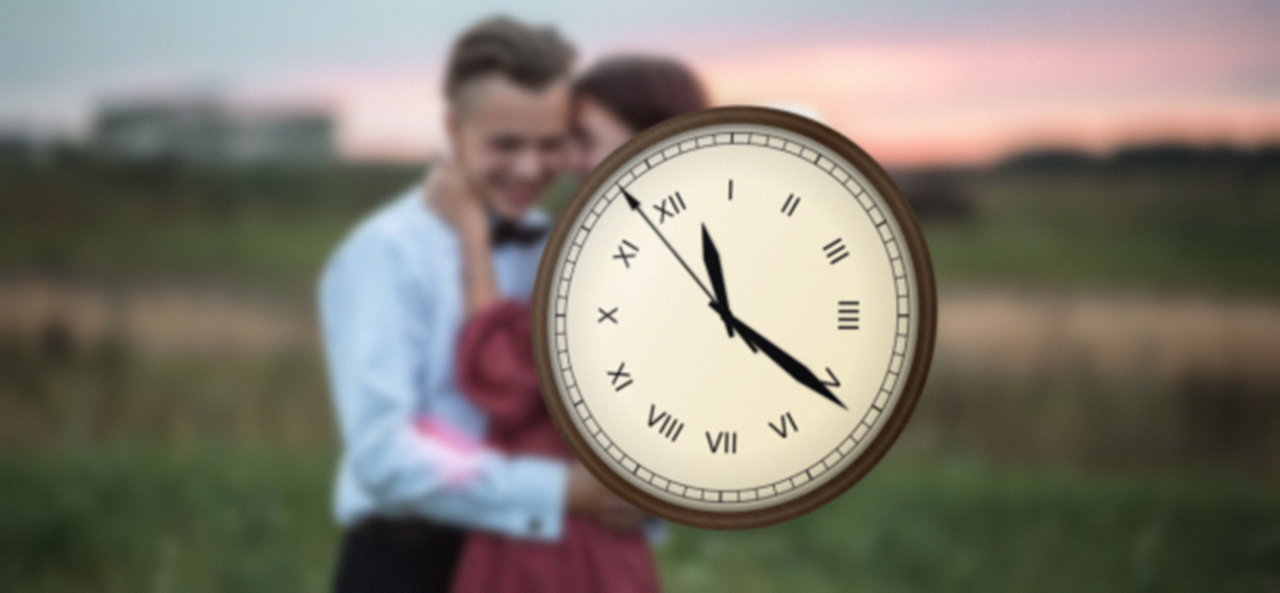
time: 12:25:58
